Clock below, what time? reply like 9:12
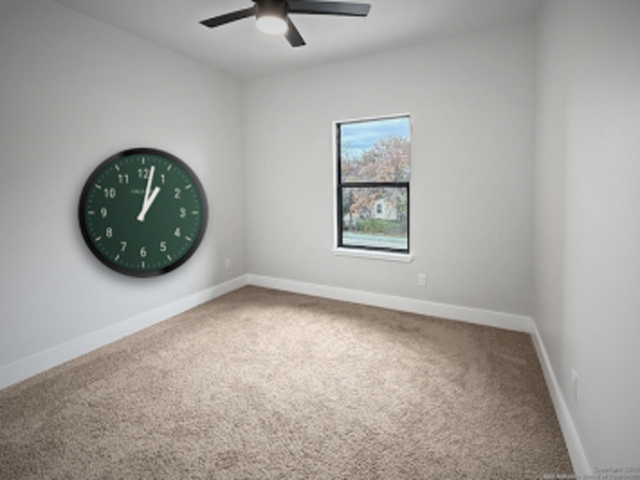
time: 1:02
